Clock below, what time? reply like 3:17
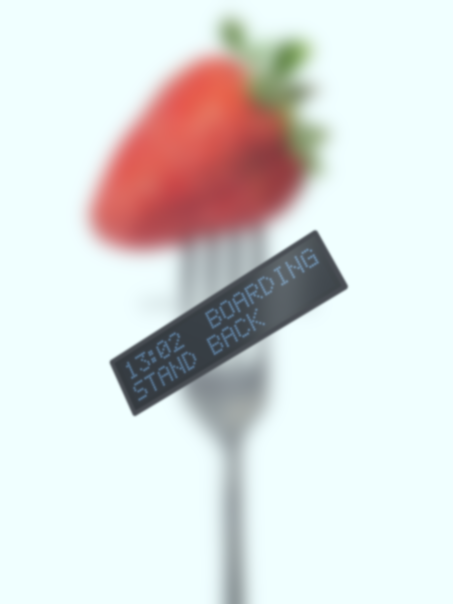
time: 13:02
